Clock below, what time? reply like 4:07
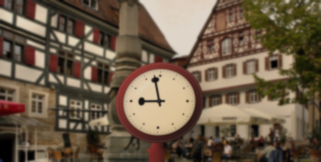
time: 8:58
